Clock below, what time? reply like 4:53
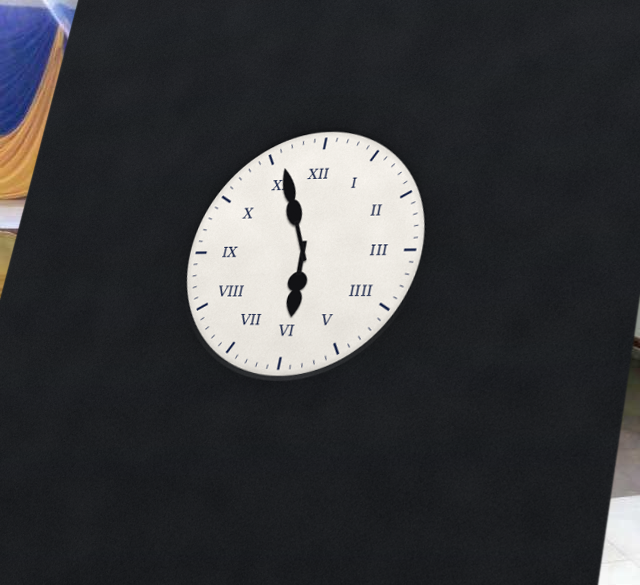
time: 5:56
